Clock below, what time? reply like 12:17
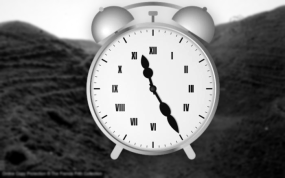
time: 11:25
